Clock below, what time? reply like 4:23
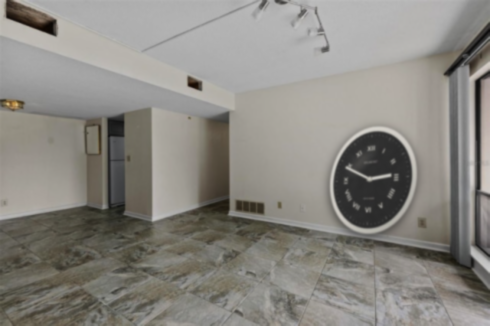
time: 2:49
